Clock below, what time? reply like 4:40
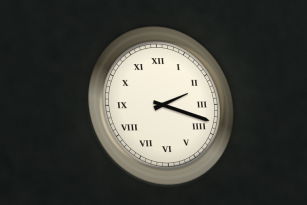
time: 2:18
